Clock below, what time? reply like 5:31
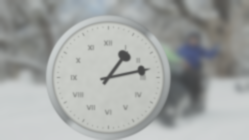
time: 1:13
